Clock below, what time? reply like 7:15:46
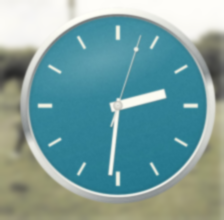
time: 2:31:03
